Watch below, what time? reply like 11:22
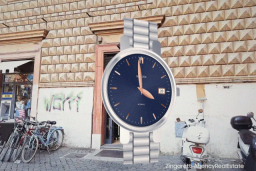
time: 3:59
